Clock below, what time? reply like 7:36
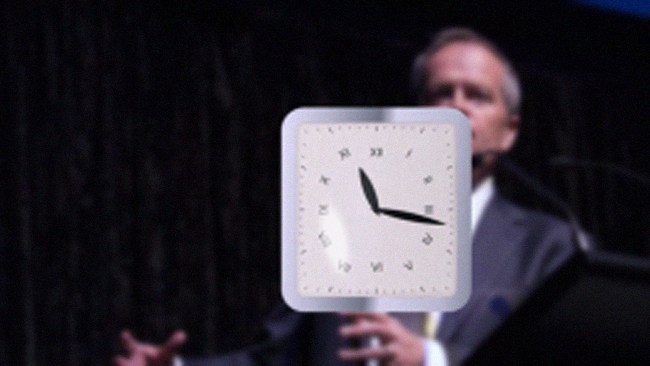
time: 11:17
